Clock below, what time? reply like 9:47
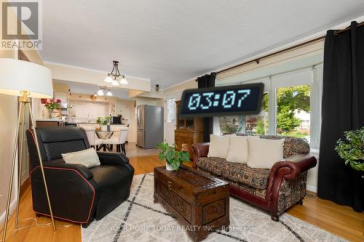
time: 3:07
